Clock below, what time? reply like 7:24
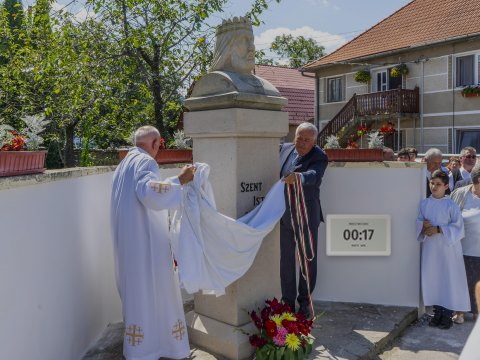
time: 0:17
